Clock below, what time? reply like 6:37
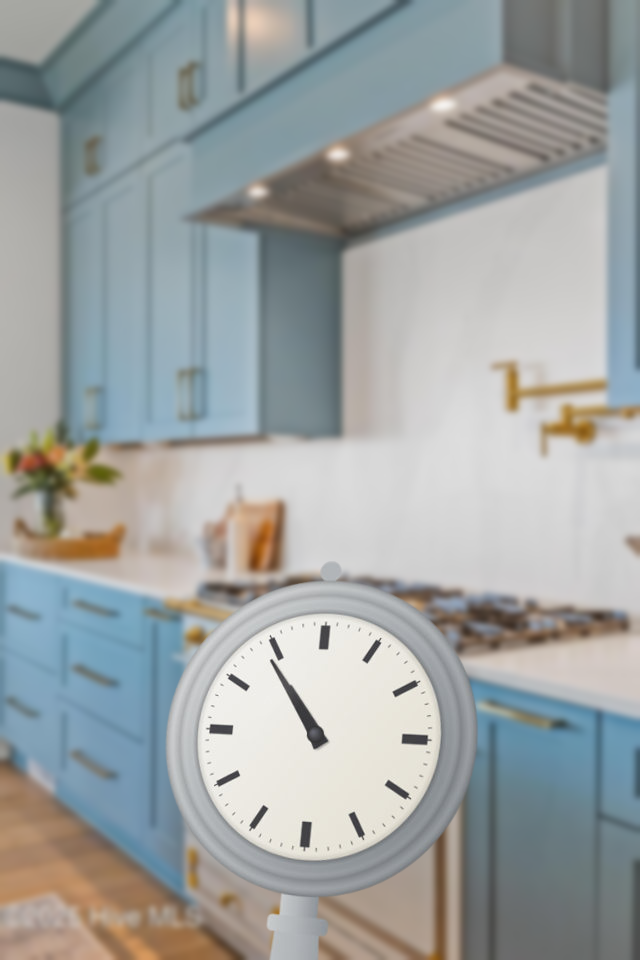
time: 10:54
